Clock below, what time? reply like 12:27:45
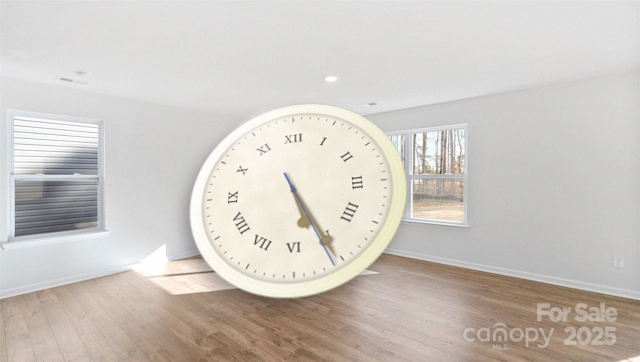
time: 5:25:26
